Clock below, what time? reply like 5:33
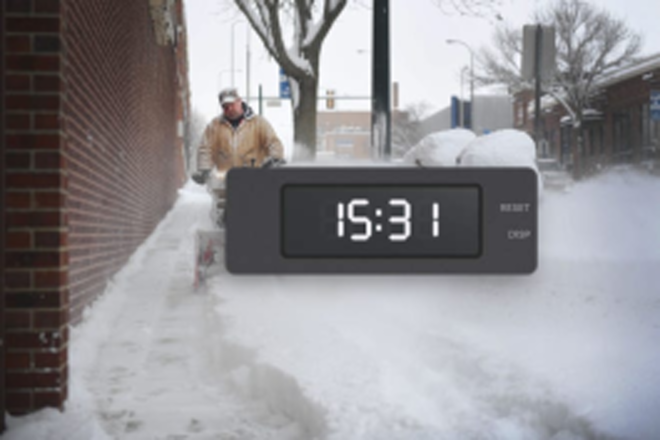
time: 15:31
